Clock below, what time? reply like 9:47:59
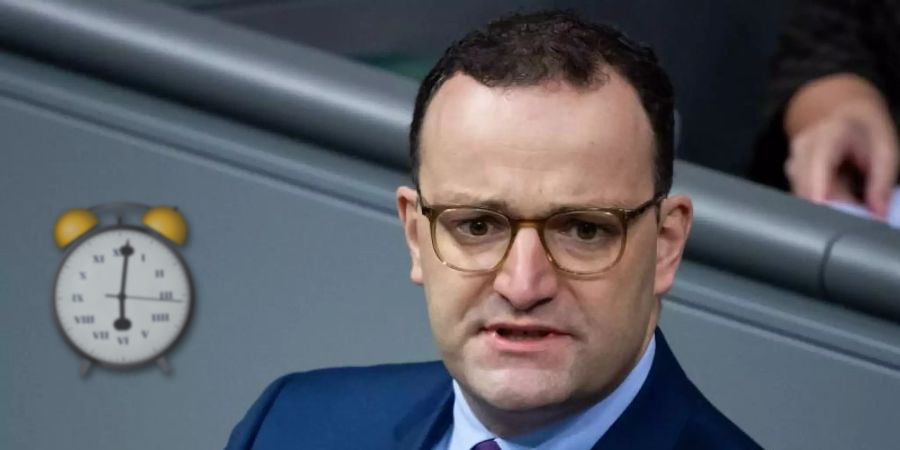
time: 6:01:16
